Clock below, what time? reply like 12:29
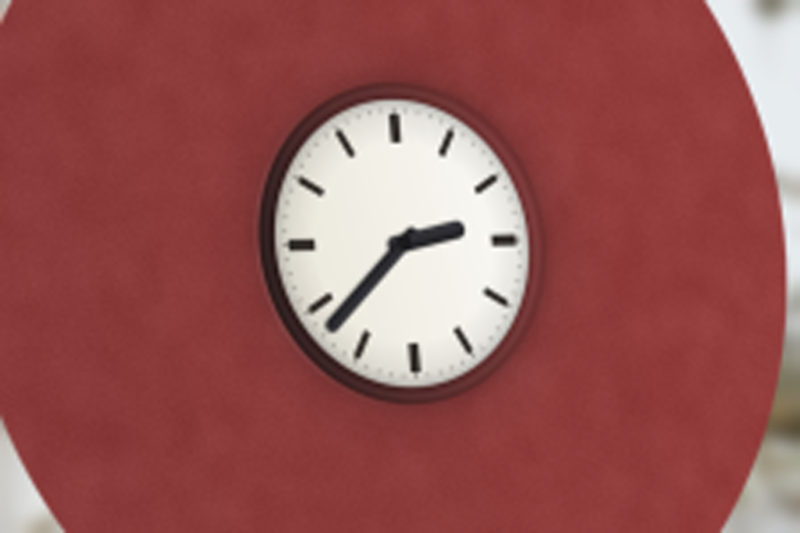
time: 2:38
